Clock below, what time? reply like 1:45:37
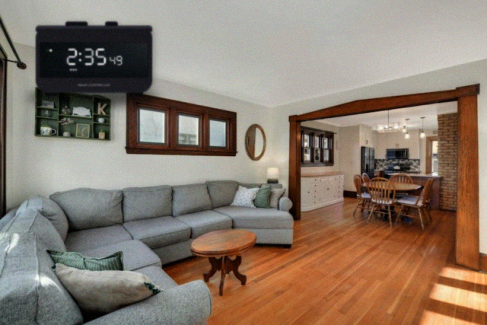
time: 2:35:49
